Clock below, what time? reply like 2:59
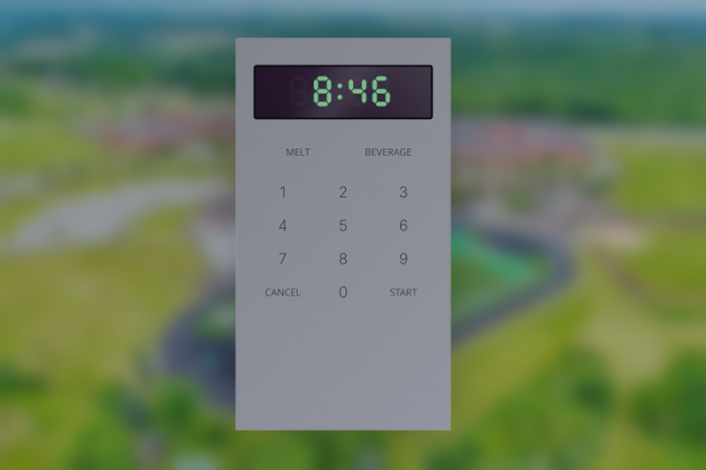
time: 8:46
